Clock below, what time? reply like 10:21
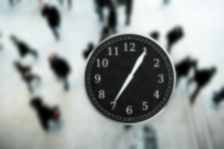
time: 7:05
